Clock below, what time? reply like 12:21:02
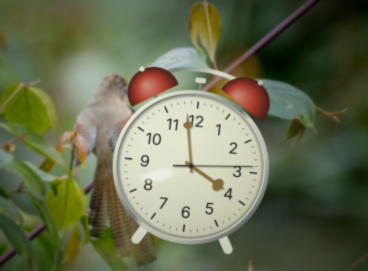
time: 3:58:14
